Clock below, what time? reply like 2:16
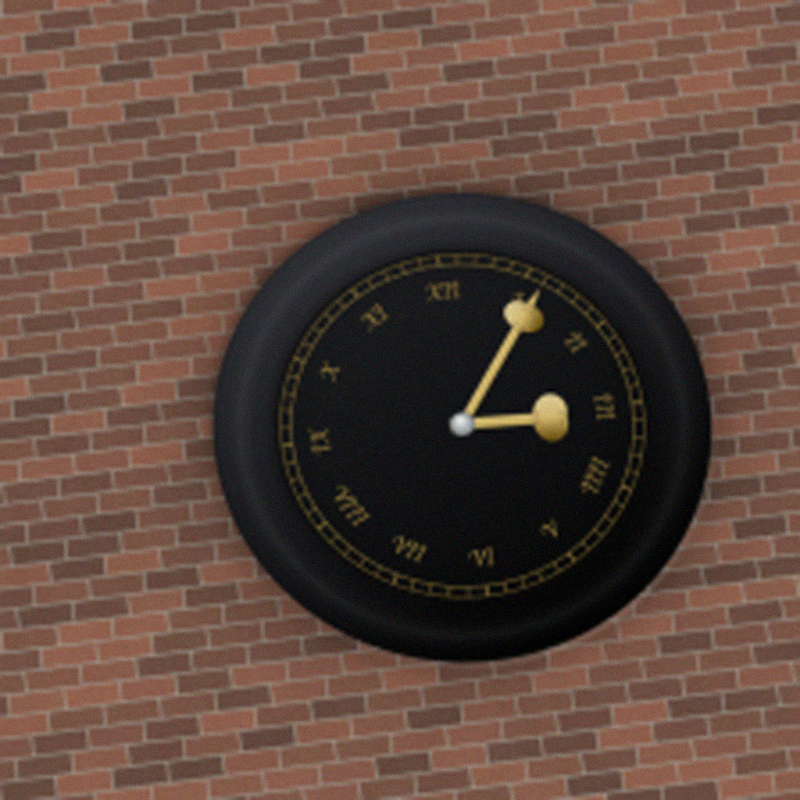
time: 3:06
